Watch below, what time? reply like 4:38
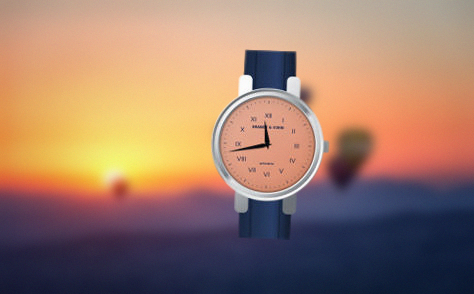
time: 11:43
